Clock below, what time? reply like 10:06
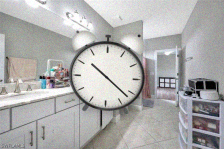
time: 10:22
